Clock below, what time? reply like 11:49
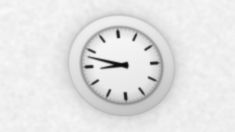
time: 8:48
